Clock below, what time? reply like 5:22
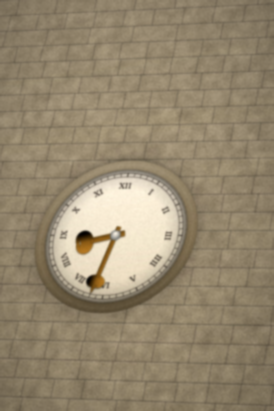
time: 8:32
